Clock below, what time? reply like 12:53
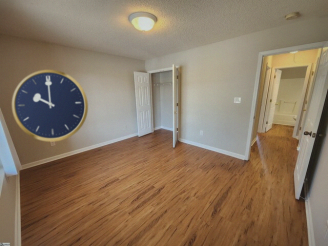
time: 10:00
